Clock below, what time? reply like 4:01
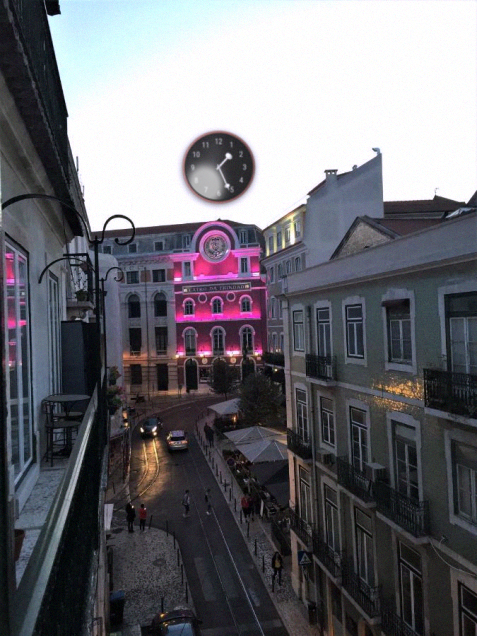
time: 1:26
